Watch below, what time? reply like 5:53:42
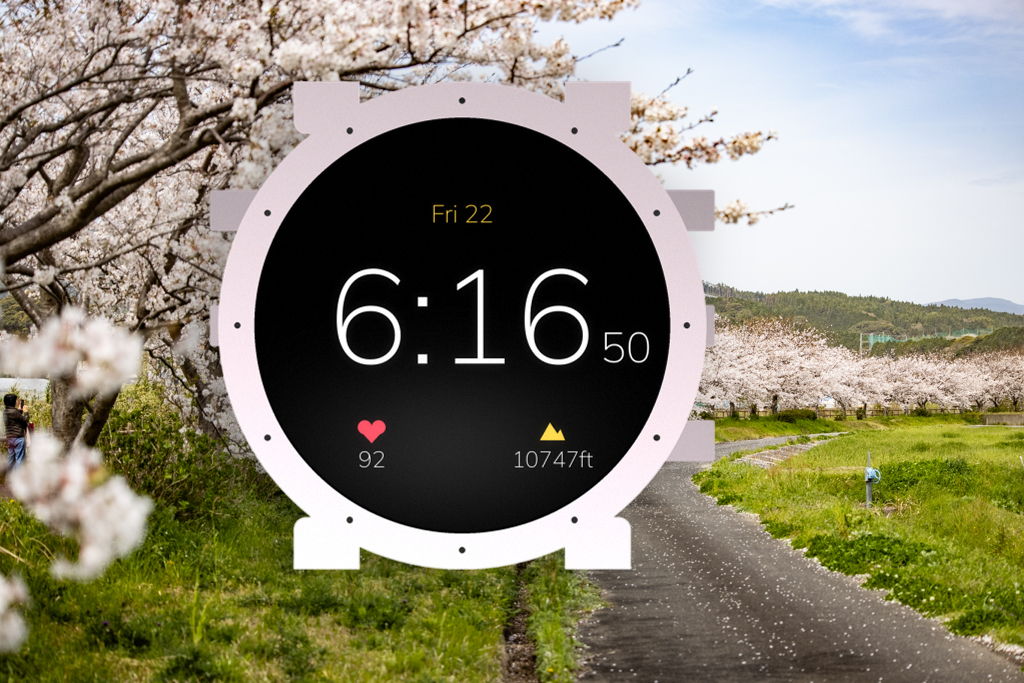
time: 6:16:50
